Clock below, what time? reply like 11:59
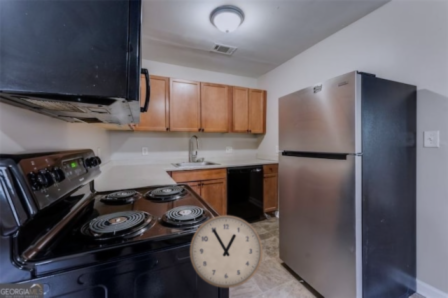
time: 12:55
